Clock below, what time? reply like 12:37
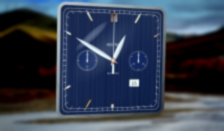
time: 12:50
